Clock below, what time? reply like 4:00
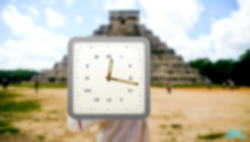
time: 12:17
